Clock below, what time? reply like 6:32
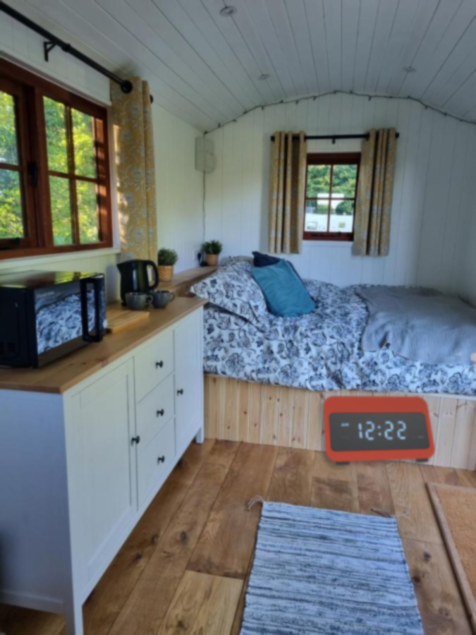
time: 12:22
